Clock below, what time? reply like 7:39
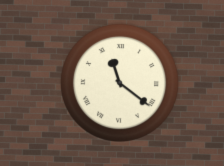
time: 11:21
